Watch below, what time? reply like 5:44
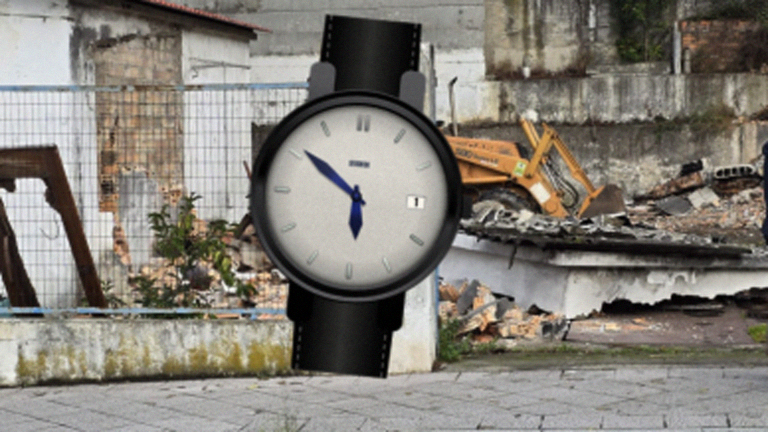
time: 5:51
